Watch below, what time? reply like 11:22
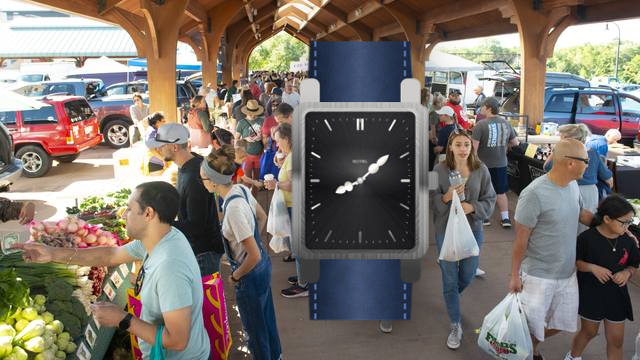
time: 8:08
